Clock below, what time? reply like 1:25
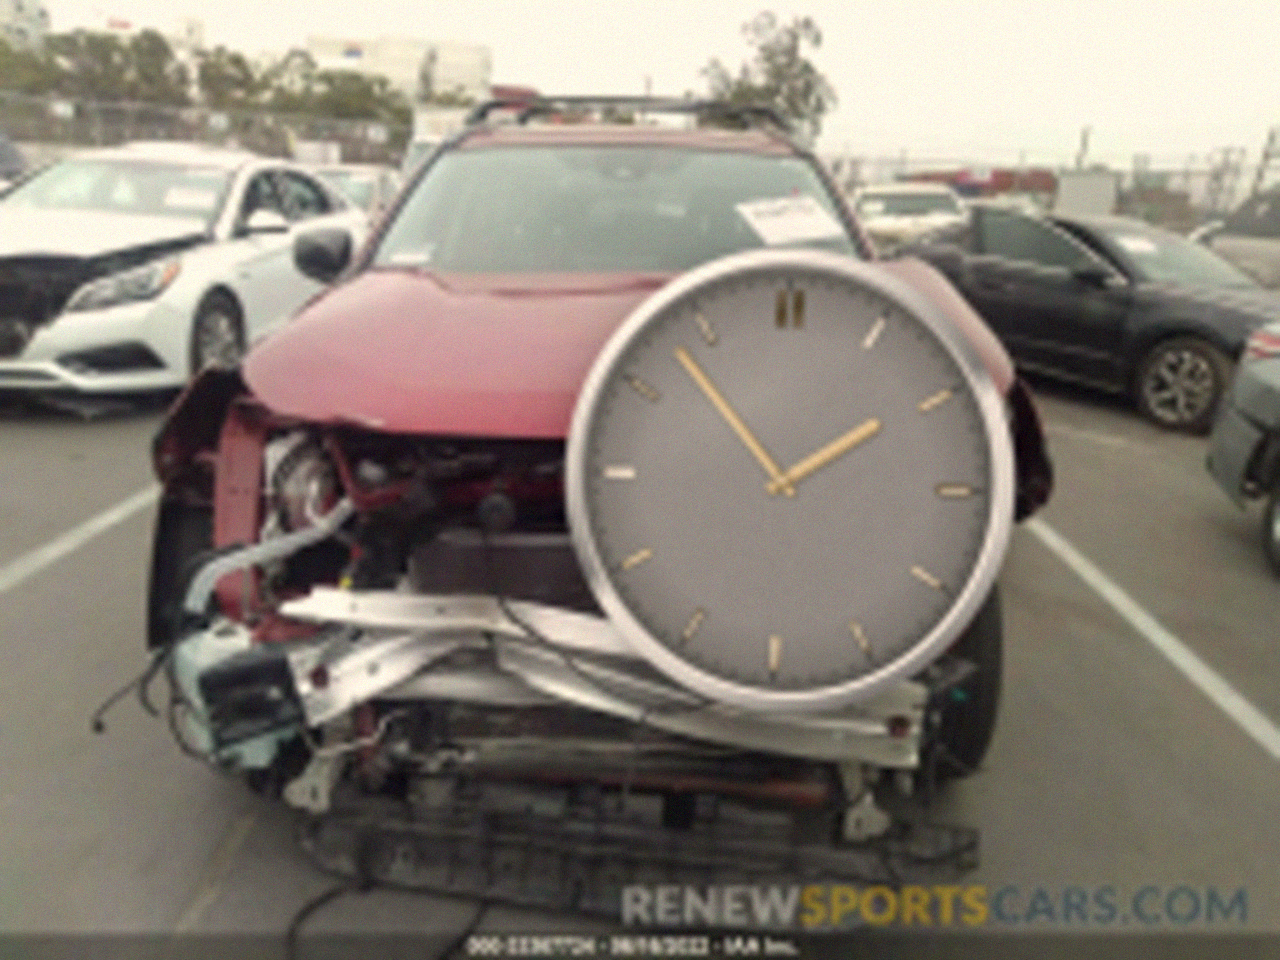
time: 1:53
